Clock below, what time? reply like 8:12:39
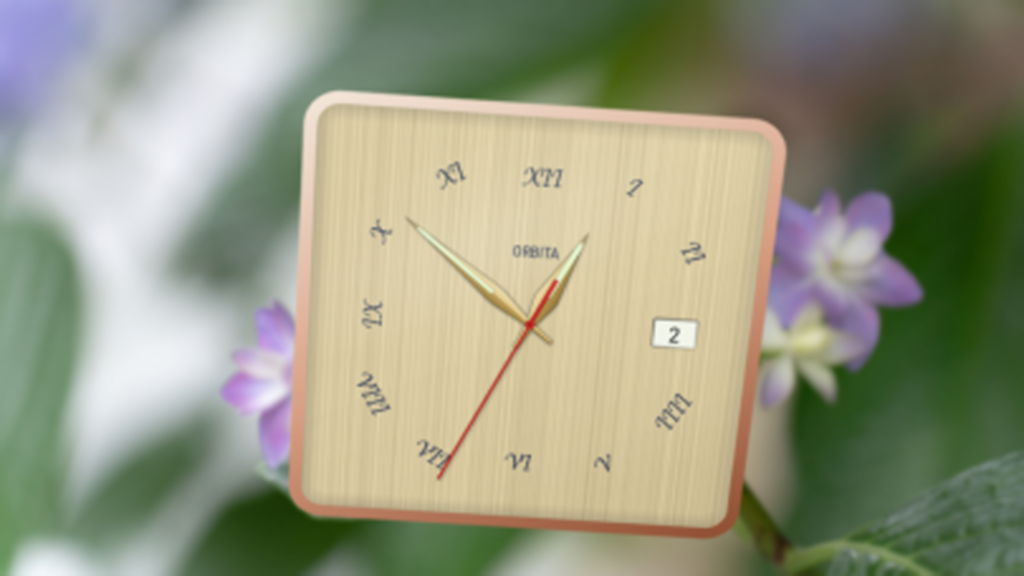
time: 12:51:34
